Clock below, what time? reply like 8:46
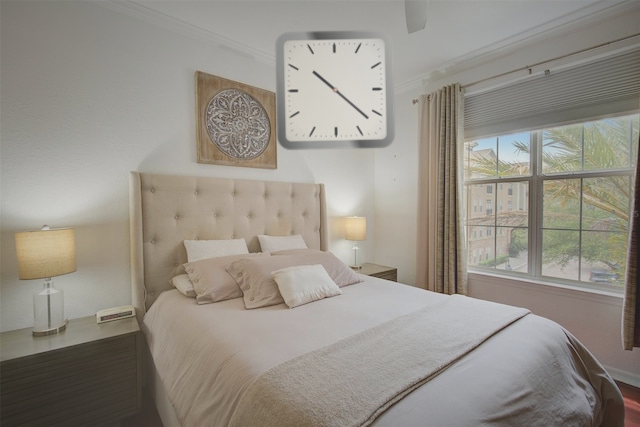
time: 10:22
